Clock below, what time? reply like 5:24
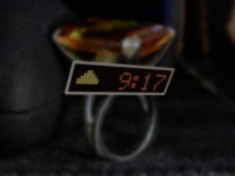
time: 9:17
